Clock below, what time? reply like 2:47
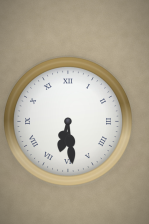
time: 6:29
